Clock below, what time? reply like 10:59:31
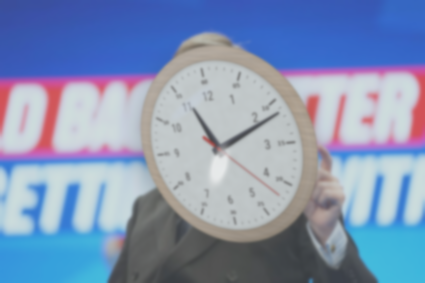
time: 11:11:22
